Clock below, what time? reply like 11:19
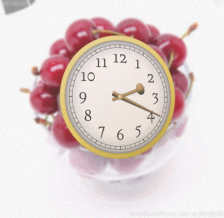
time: 2:19
